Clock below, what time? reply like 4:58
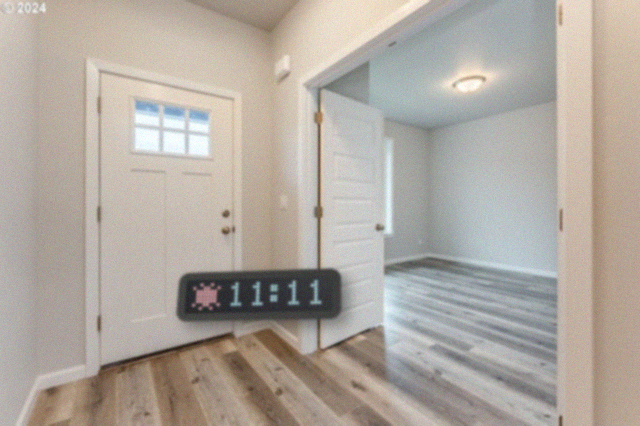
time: 11:11
